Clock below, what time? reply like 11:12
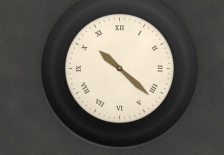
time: 10:22
